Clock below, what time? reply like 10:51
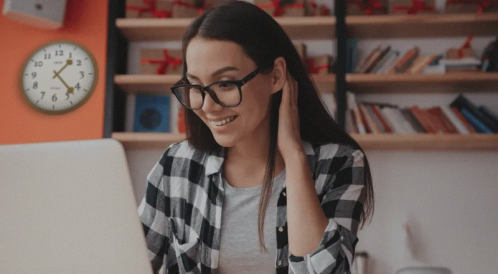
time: 1:23
